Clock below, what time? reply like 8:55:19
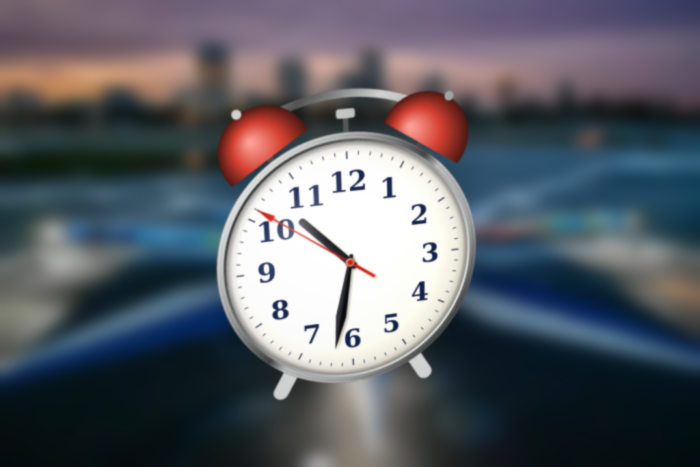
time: 10:31:51
